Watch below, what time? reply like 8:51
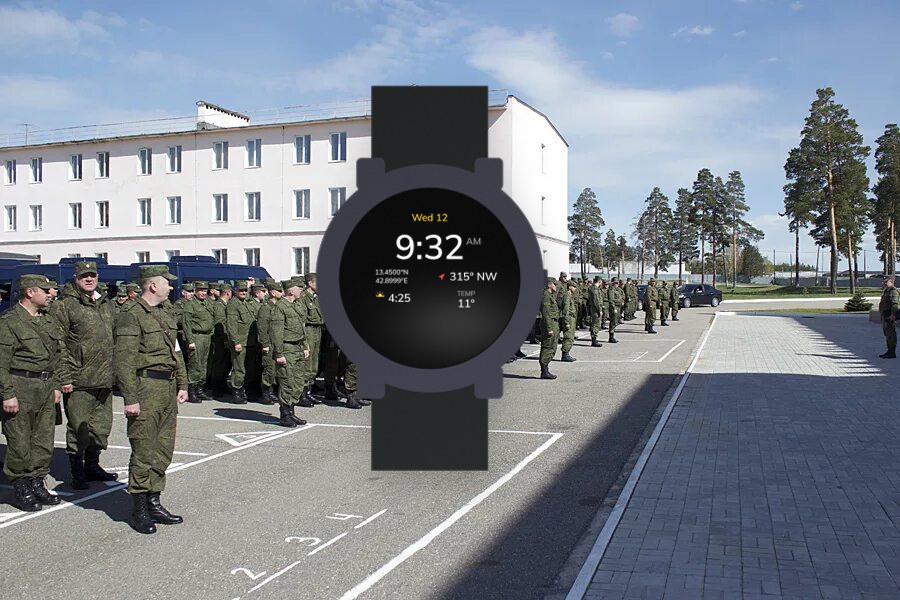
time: 9:32
